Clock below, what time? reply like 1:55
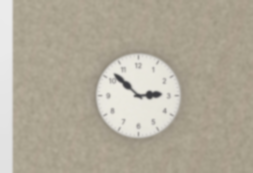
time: 2:52
